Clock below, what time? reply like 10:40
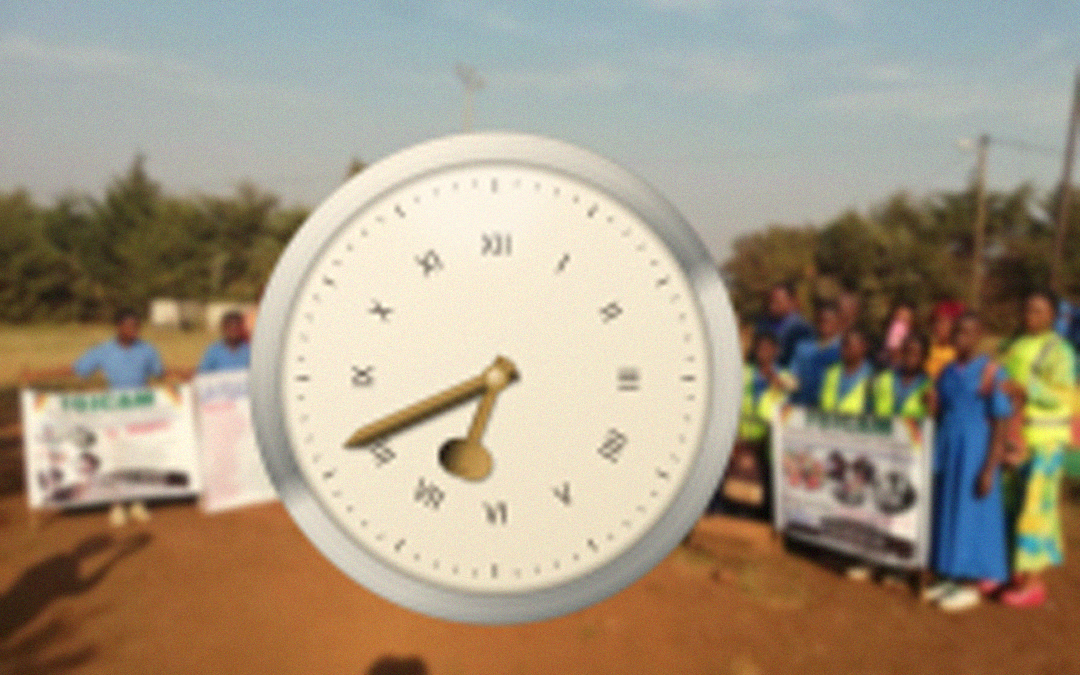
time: 6:41
